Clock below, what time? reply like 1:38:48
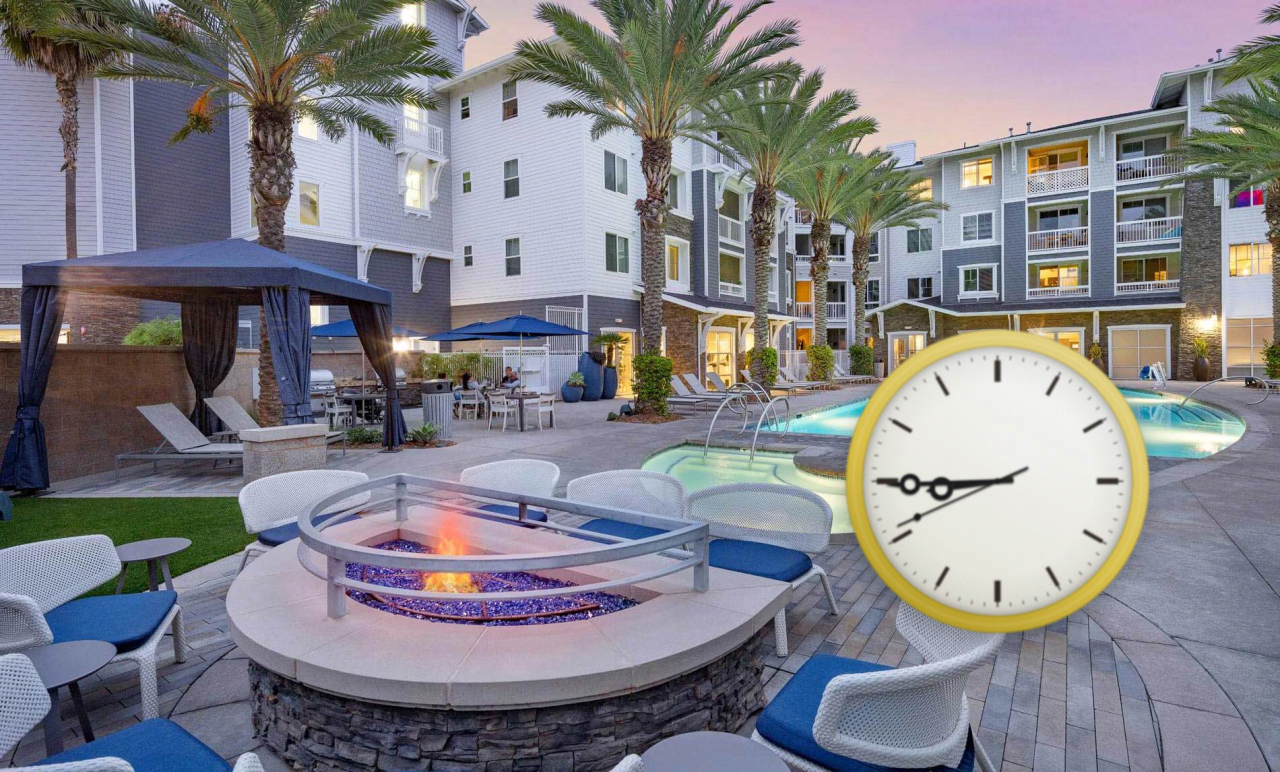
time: 8:44:41
